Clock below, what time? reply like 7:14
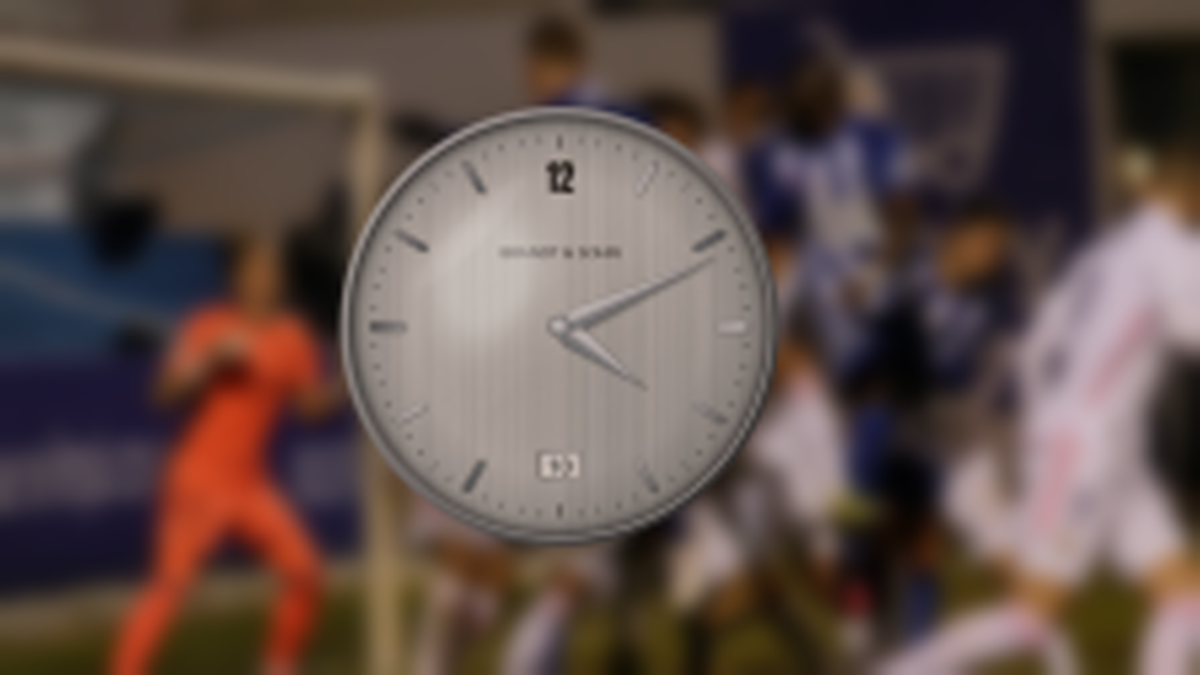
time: 4:11
